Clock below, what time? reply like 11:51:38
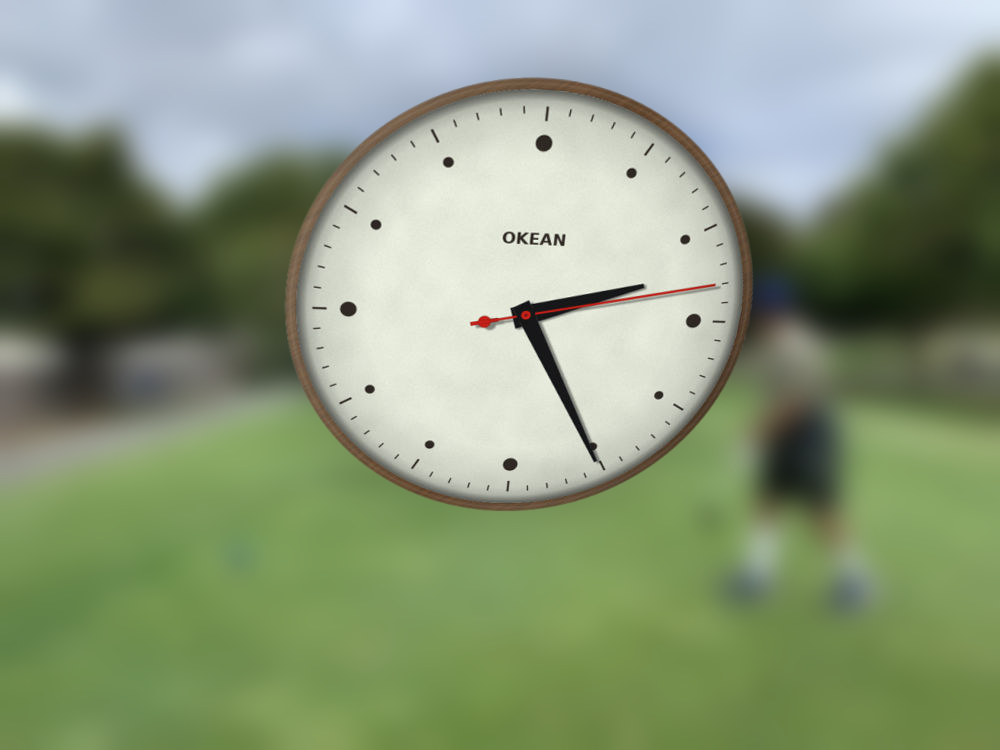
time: 2:25:13
